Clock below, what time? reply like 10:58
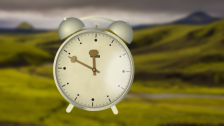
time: 11:49
